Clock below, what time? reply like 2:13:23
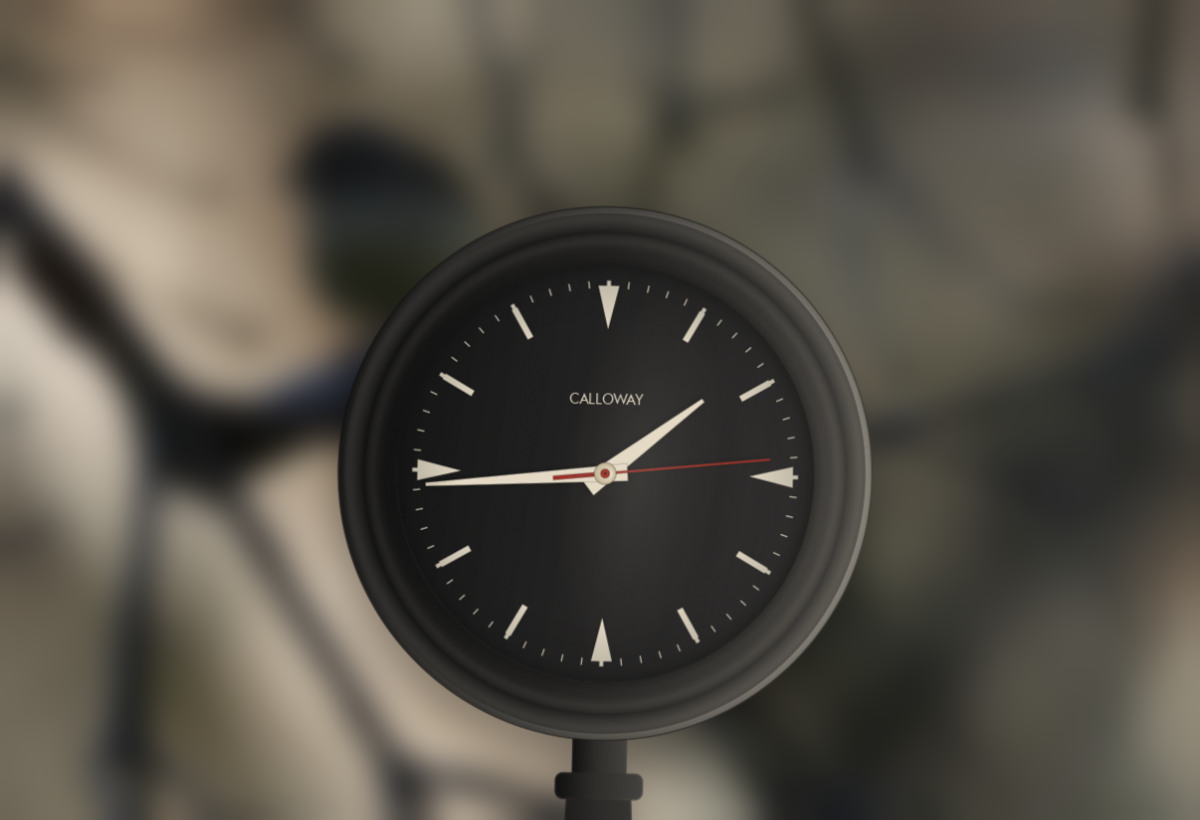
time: 1:44:14
